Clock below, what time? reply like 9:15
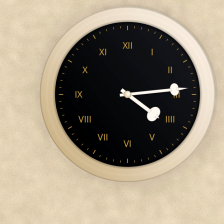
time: 4:14
